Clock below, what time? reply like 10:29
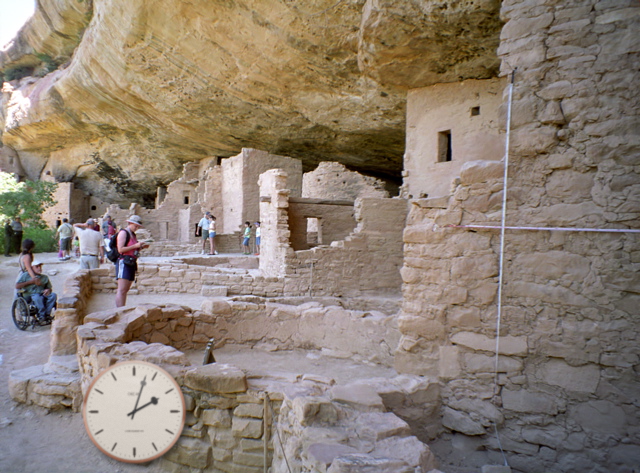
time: 2:03
